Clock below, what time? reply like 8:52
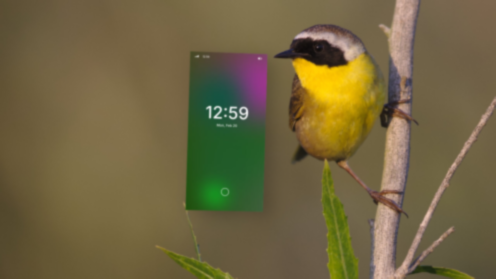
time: 12:59
